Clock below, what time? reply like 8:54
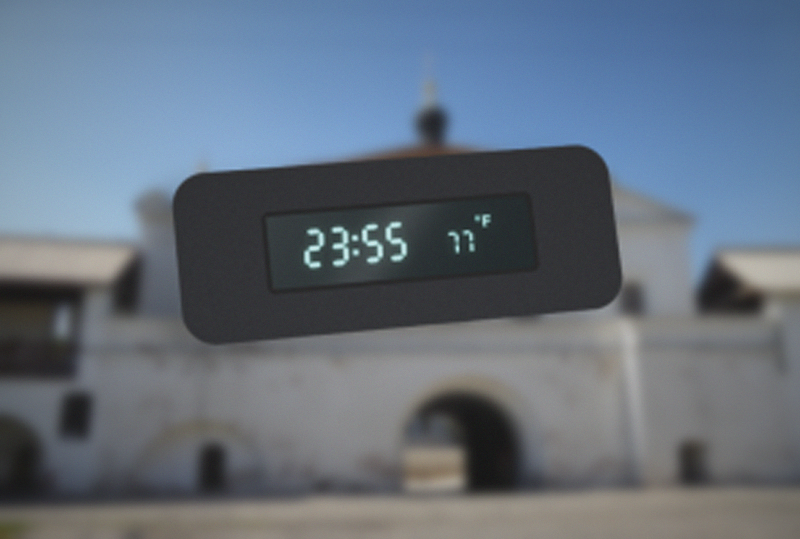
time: 23:55
